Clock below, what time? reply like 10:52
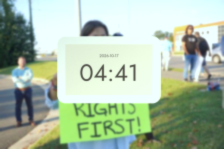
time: 4:41
